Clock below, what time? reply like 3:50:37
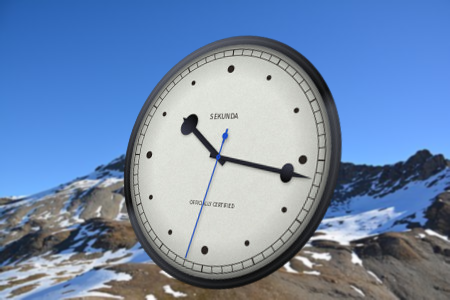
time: 10:16:32
